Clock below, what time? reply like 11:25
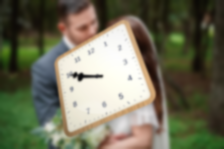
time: 9:50
